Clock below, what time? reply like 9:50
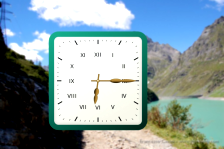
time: 6:15
